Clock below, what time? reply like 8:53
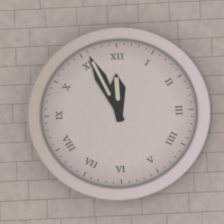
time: 11:56
